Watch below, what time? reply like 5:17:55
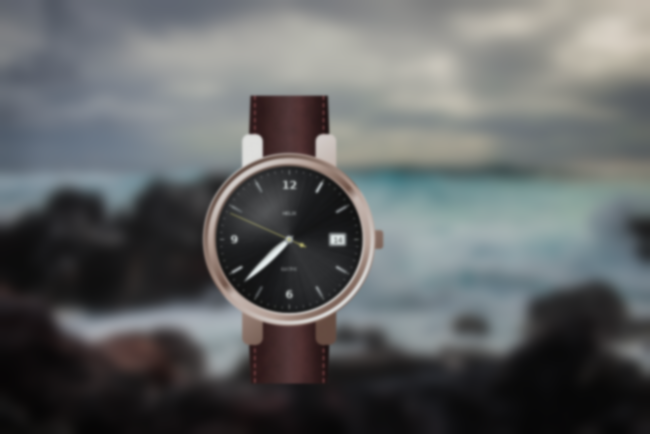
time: 7:37:49
